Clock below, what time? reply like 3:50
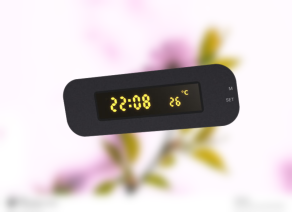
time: 22:08
